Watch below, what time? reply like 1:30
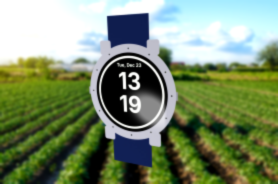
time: 13:19
